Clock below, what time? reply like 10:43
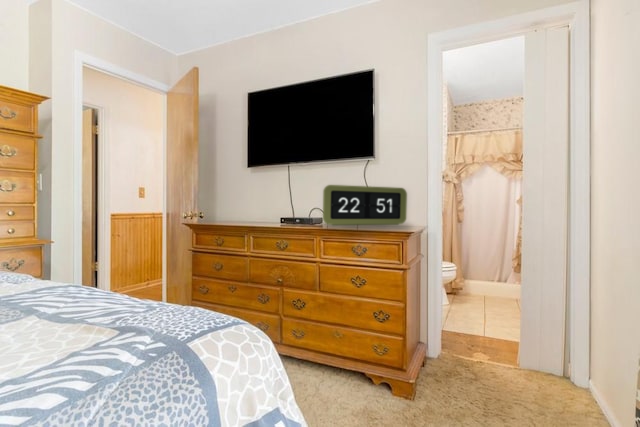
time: 22:51
